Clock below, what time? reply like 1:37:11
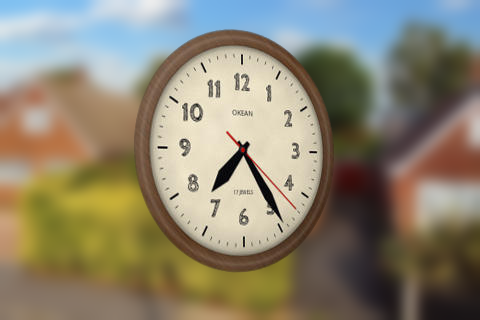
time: 7:24:22
